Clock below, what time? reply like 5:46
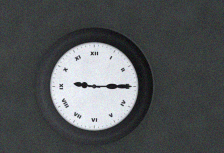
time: 9:15
